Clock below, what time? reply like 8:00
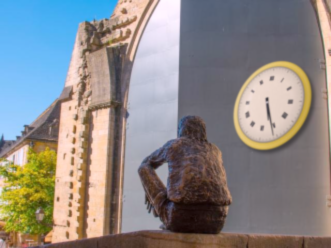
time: 5:26
